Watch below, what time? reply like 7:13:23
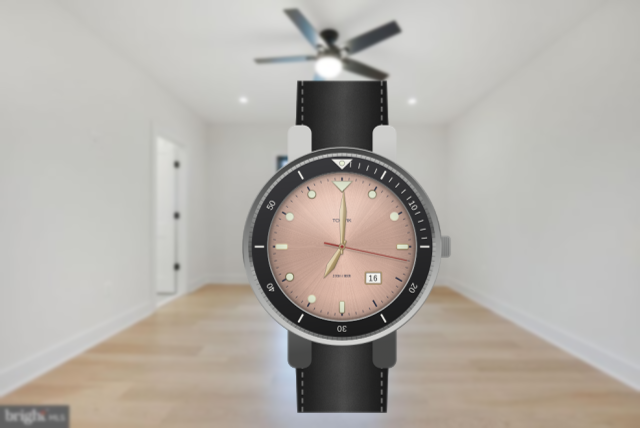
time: 7:00:17
